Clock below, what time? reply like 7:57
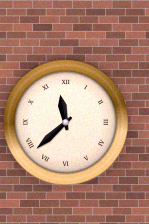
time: 11:38
